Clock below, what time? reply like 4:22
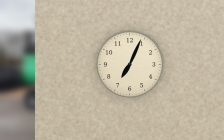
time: 7:04
